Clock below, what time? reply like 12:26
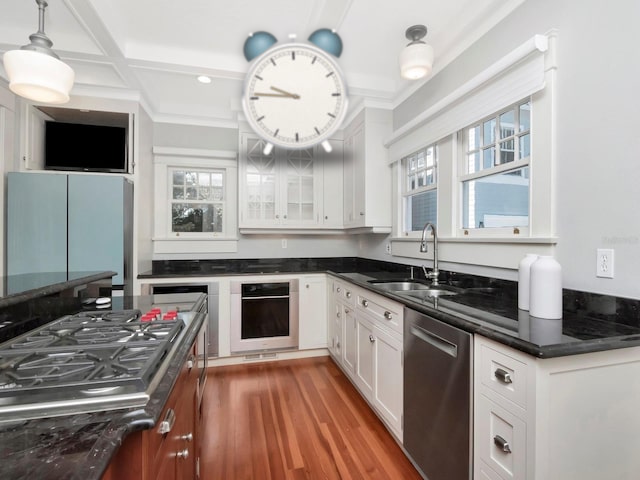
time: 9:46
